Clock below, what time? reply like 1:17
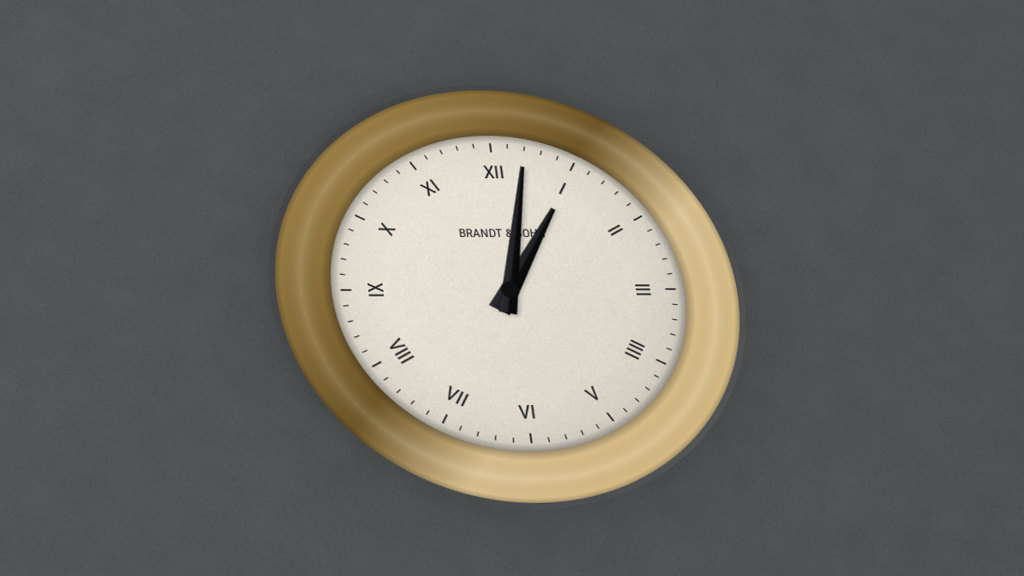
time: 1:02
